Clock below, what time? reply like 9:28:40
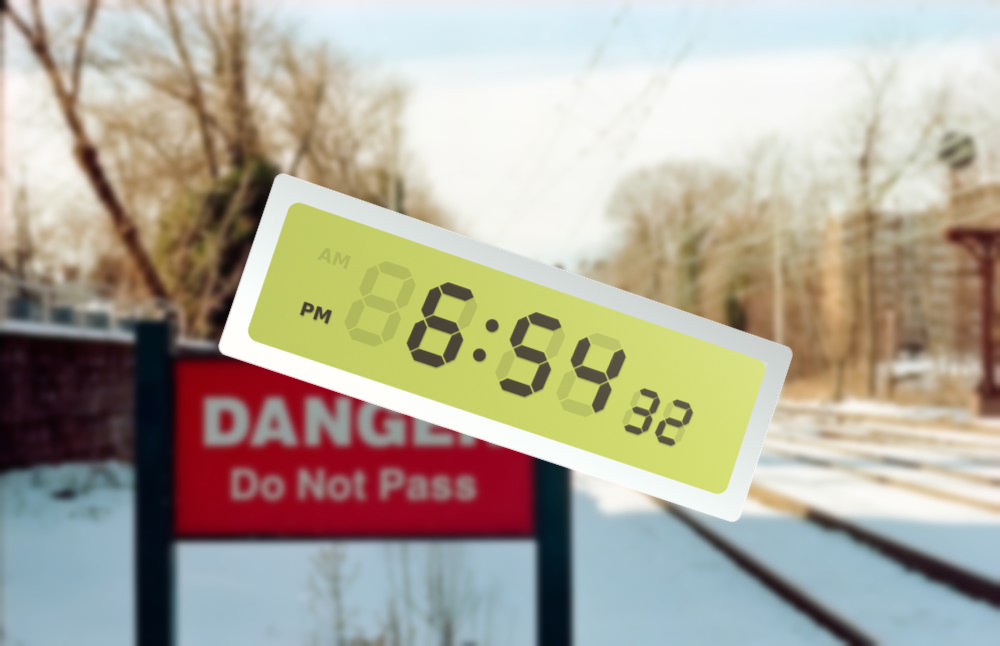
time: 6:54:32
